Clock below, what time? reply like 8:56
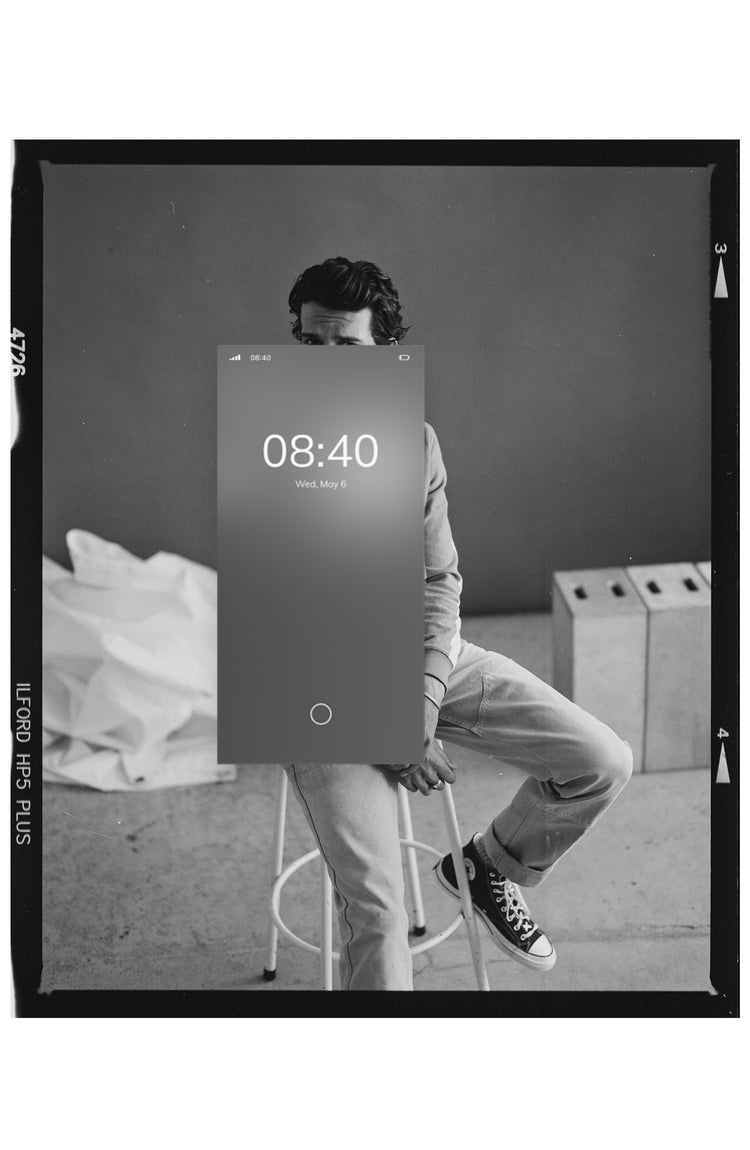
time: 8:40
